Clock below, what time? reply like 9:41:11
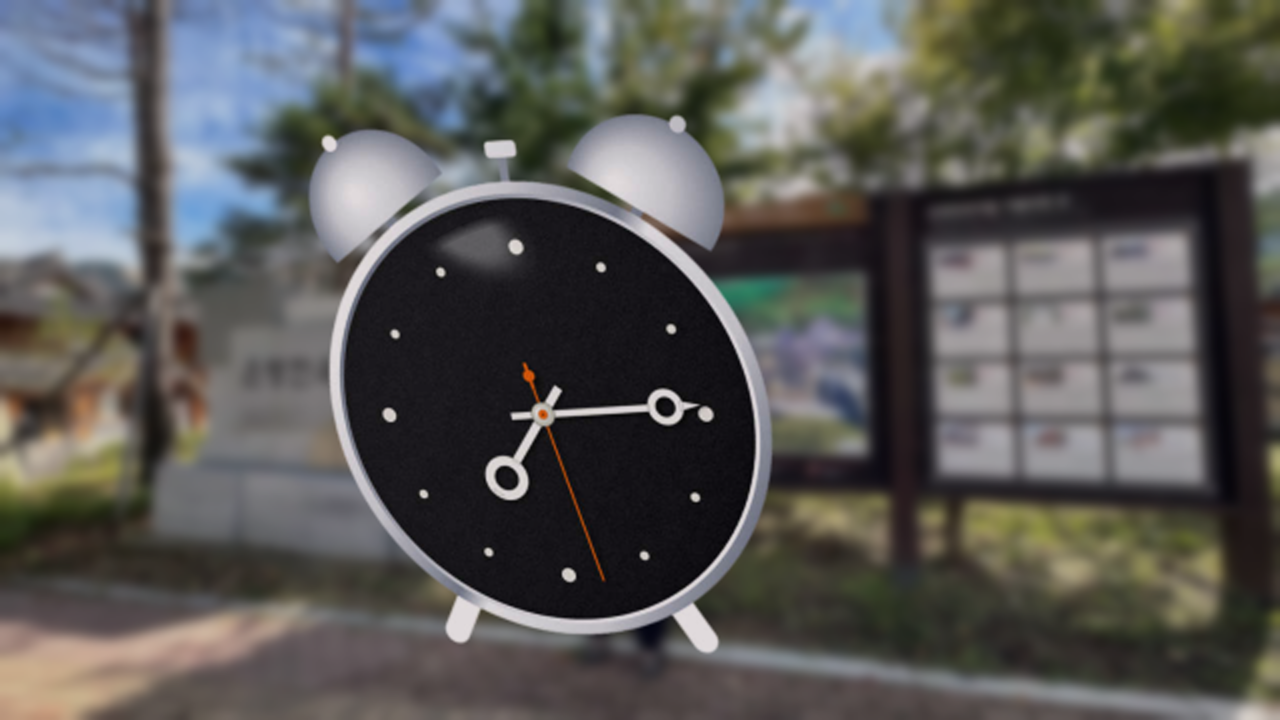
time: 7:14:28
